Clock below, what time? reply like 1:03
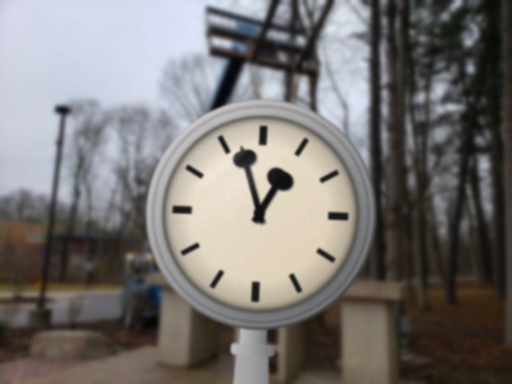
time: 12:57
